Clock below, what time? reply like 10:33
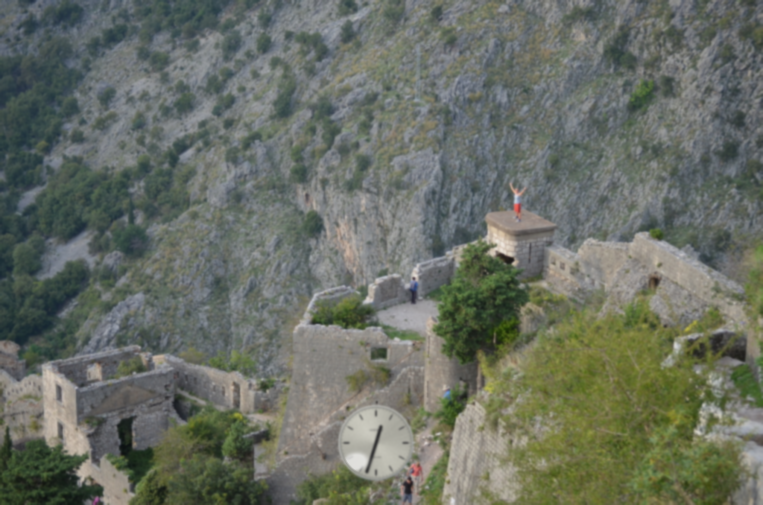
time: 12:33
